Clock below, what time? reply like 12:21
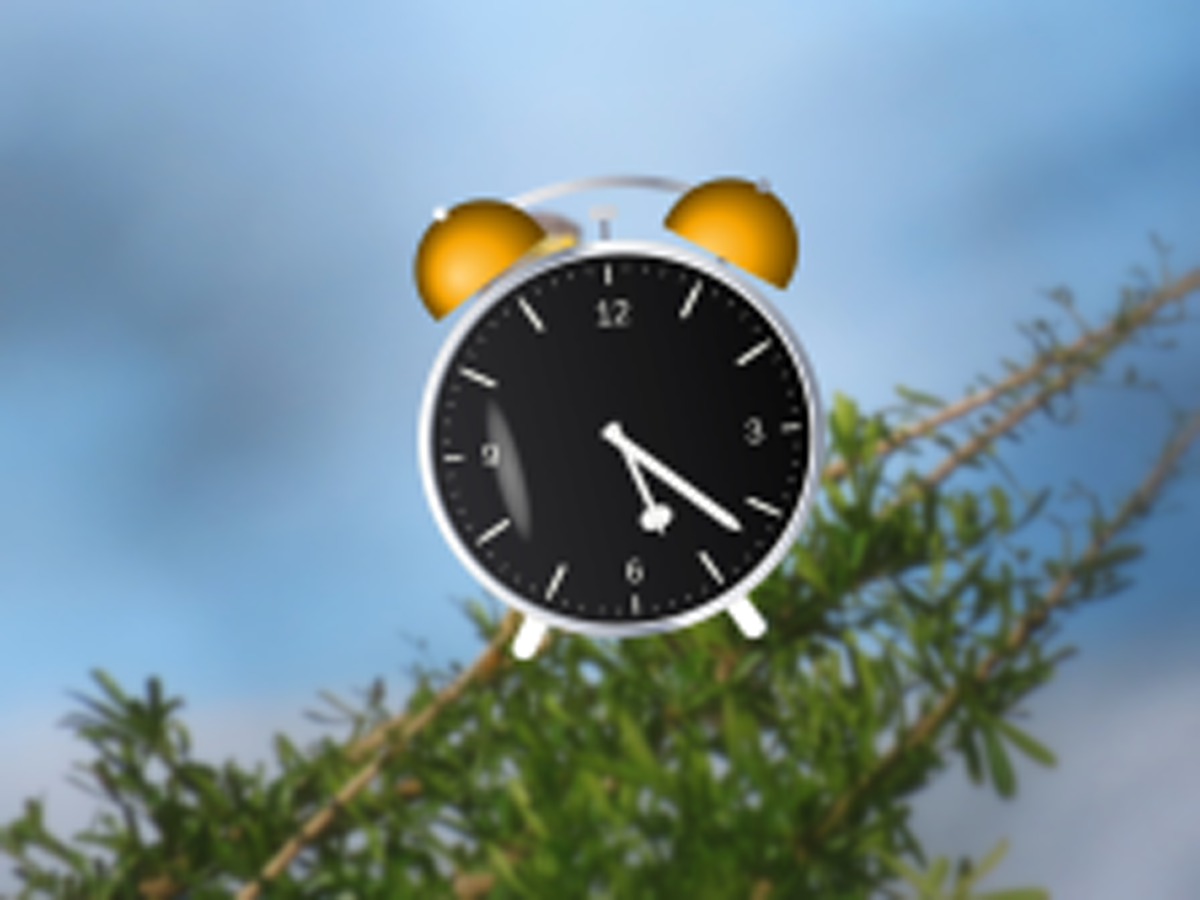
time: 5:22
